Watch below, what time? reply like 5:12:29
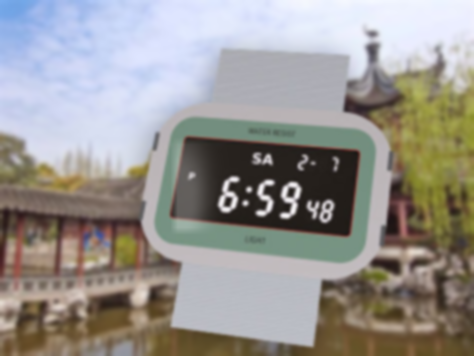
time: 6:59:48
